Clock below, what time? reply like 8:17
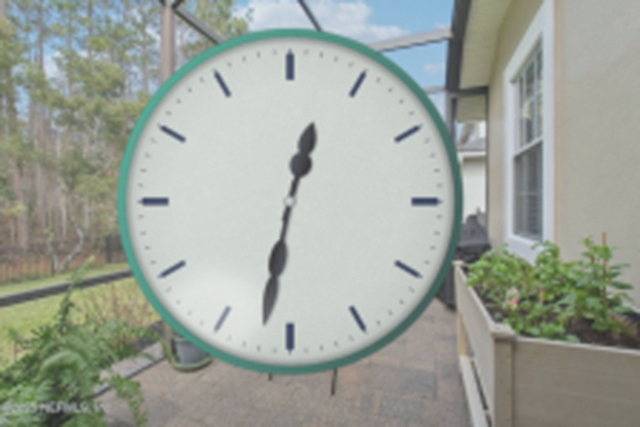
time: 12:32
